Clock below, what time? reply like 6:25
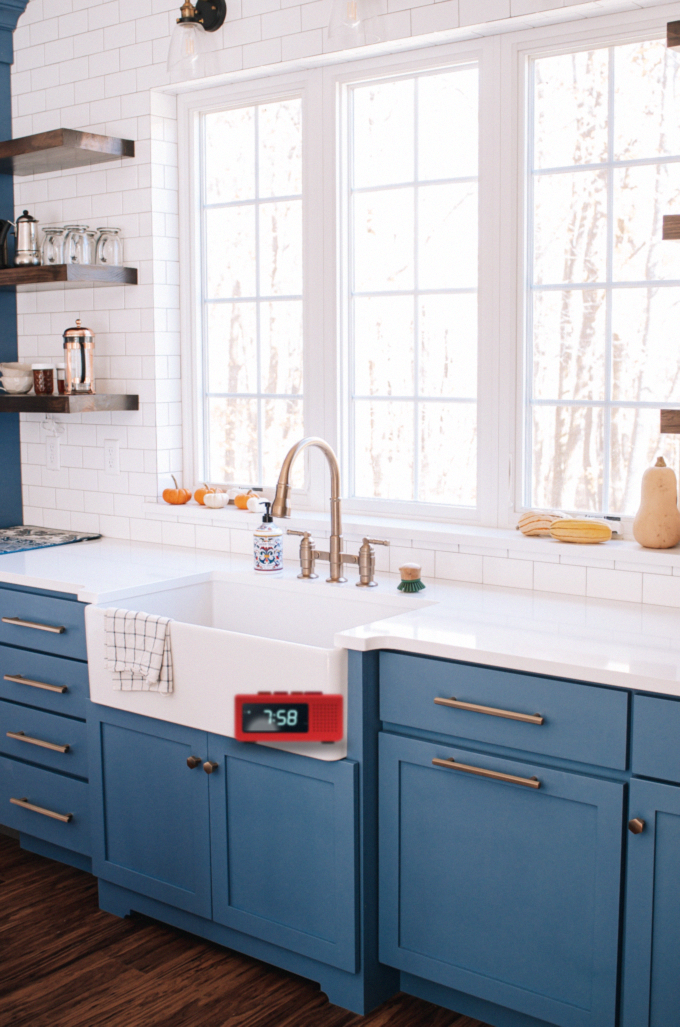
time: 7:58
